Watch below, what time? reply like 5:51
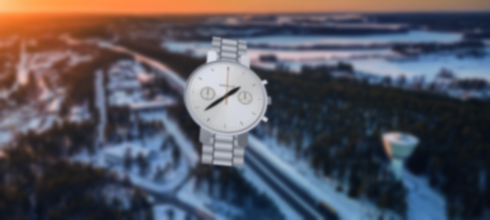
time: 1:38
